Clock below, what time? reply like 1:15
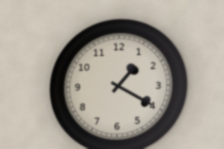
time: 1:20
